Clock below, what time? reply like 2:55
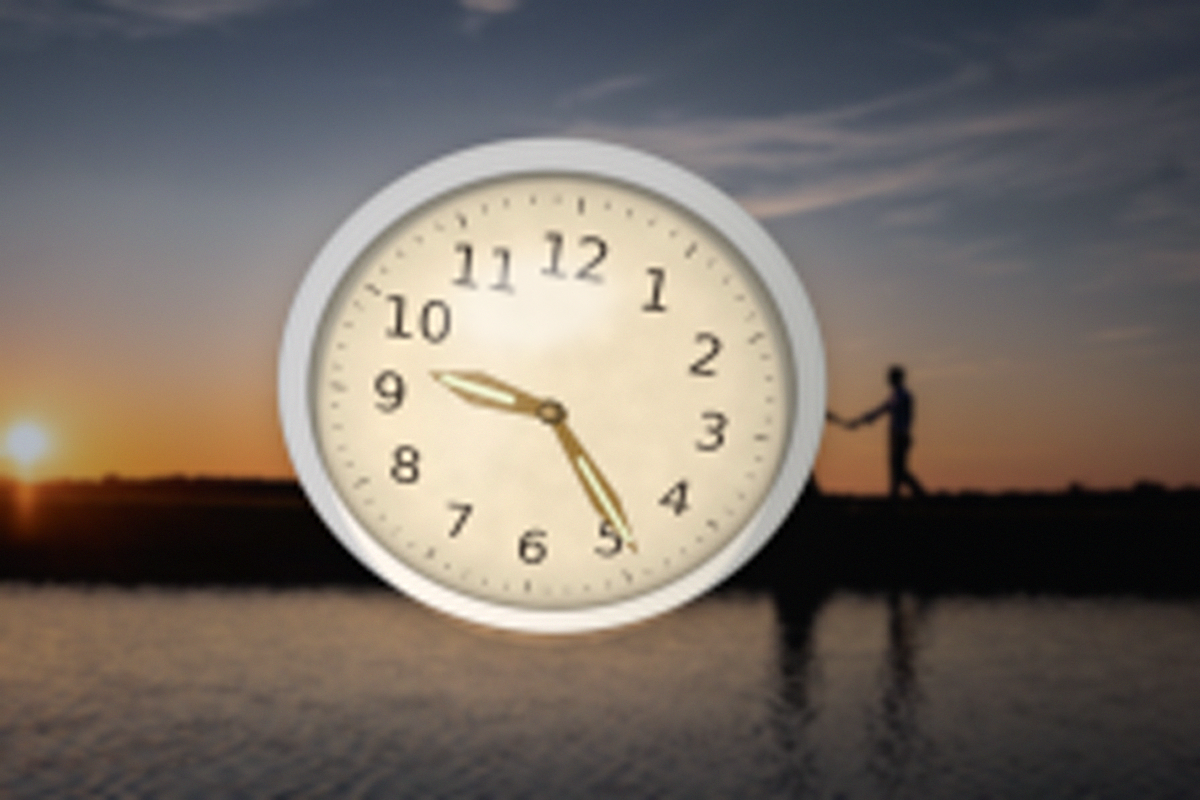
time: 9:24
